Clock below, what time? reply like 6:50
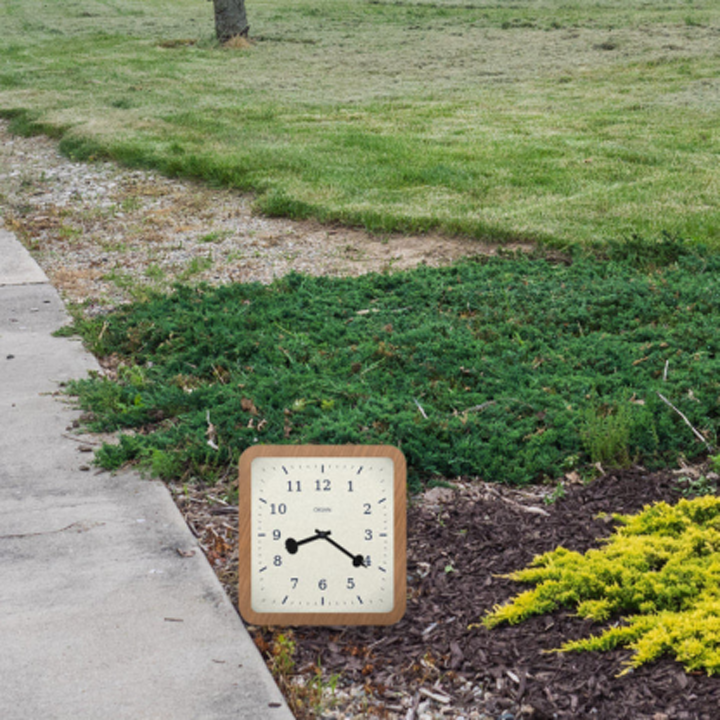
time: 8:21
